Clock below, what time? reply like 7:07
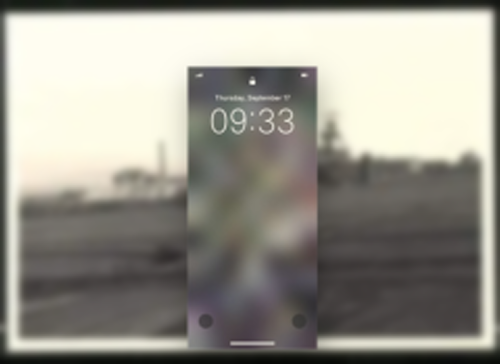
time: 9:33
